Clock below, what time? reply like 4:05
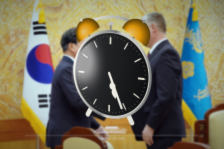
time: 5:26
